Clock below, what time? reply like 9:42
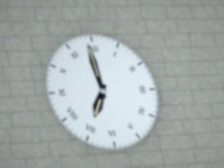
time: 6:59
